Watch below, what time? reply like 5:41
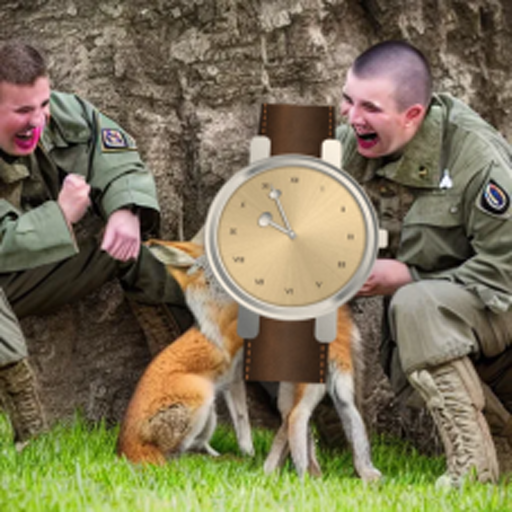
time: 9:56
